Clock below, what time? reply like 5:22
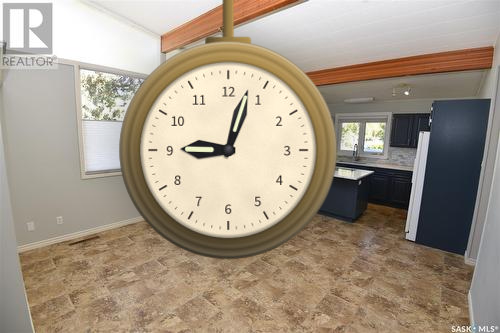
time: 9:03
